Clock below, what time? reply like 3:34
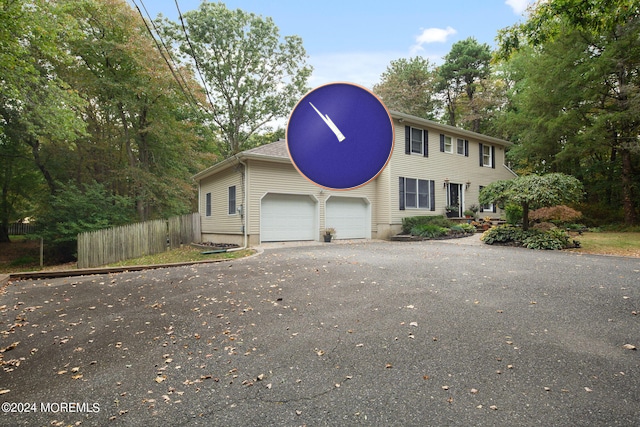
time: 10:53
